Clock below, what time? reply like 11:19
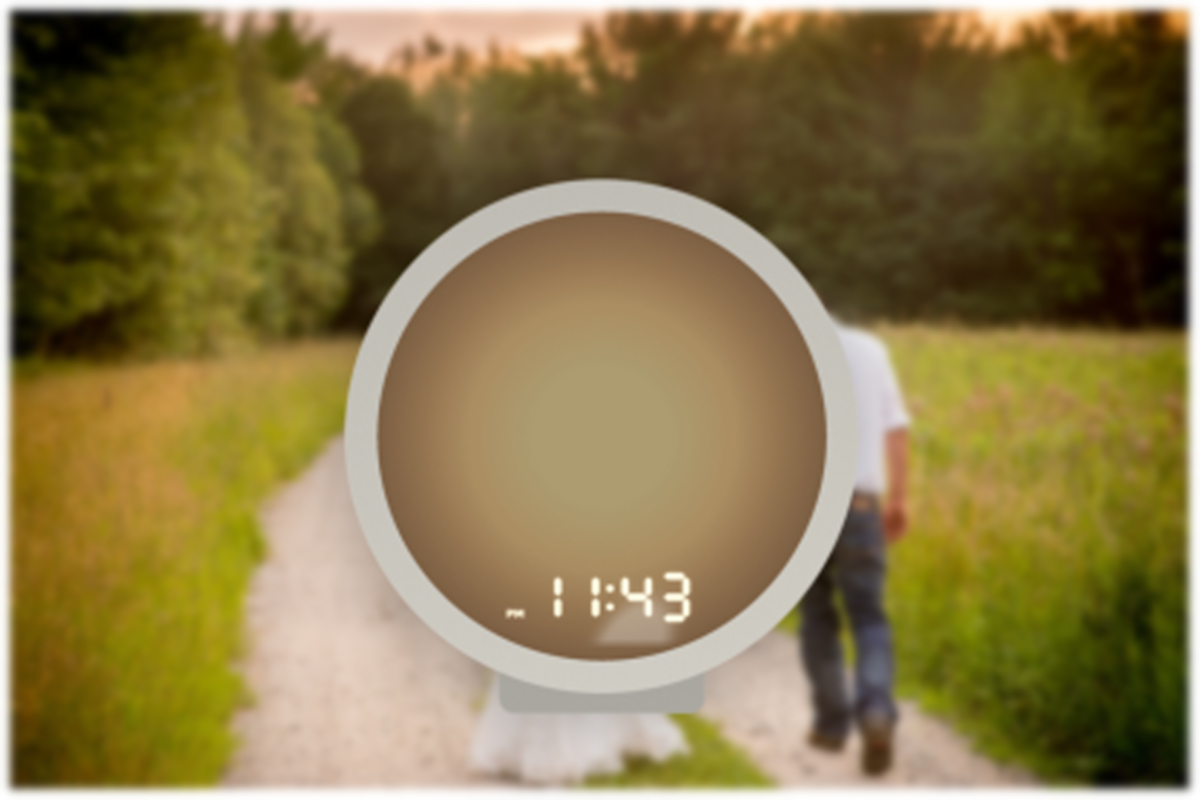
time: 11:43
